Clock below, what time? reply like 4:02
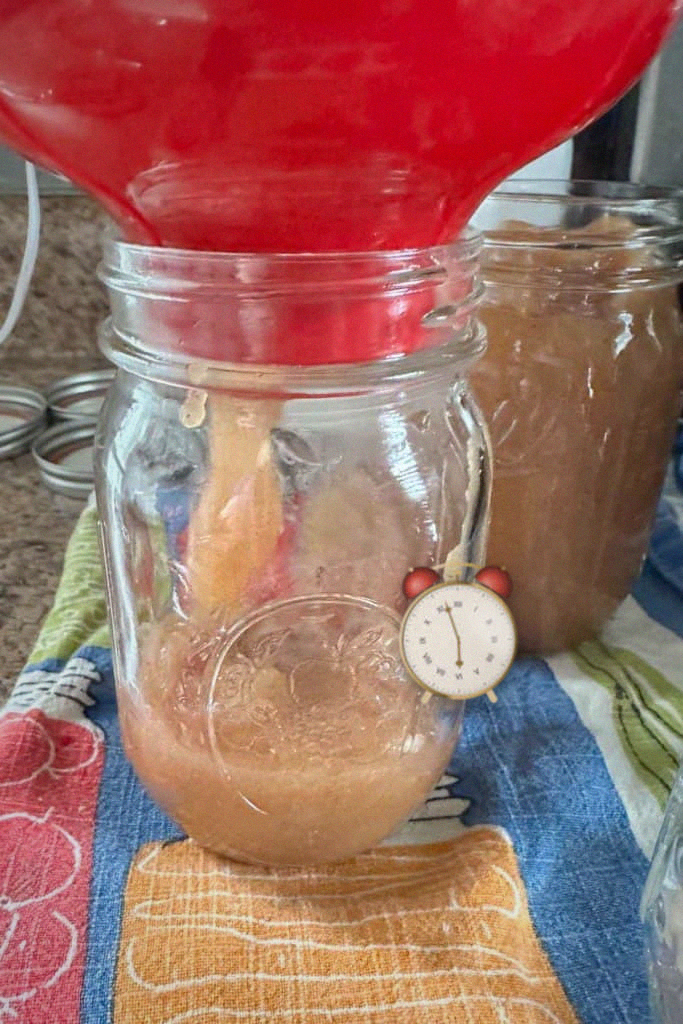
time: 5:57
